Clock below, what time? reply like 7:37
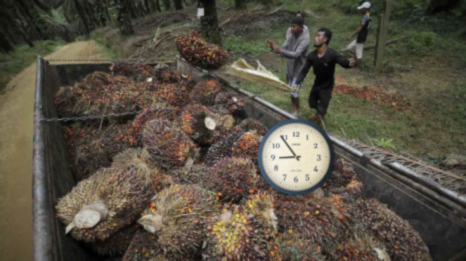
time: 8:54
